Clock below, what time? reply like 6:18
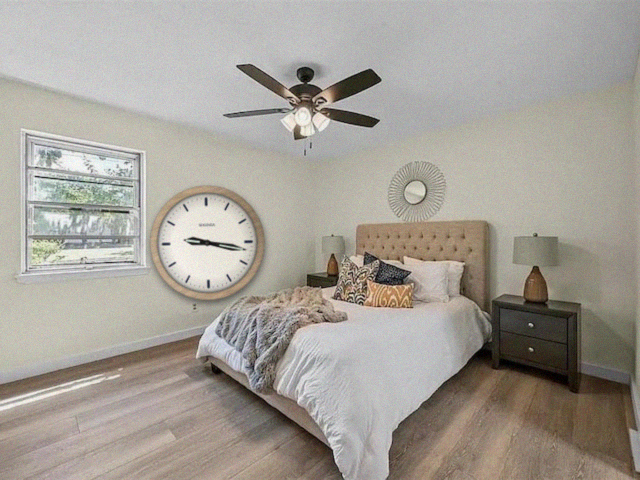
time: 9:17
